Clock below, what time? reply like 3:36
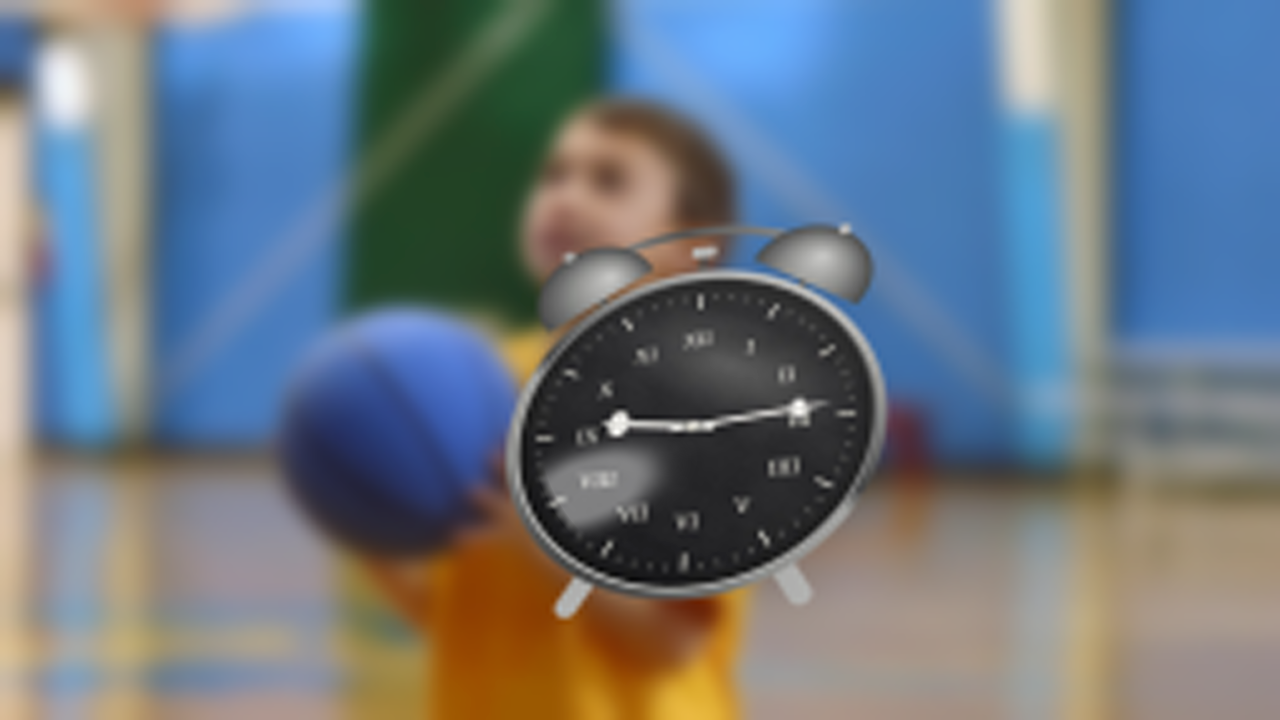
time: 9:14
